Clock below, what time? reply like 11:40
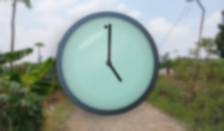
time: 5:01
